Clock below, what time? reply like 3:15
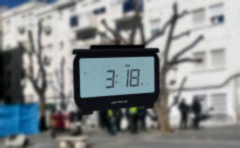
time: 3:18
